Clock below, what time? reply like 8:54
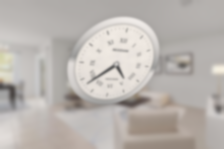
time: 4:38
